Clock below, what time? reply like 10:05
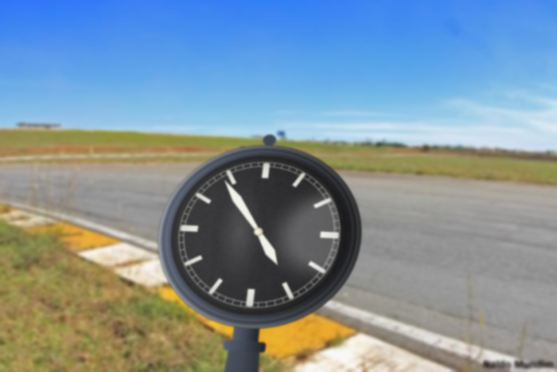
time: 4:54
